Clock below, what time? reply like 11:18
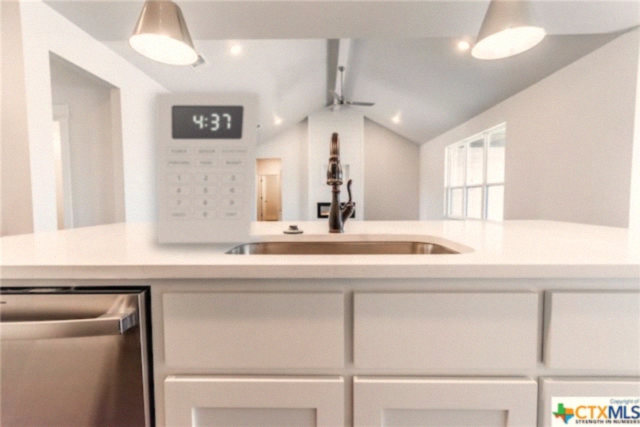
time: 4:37
